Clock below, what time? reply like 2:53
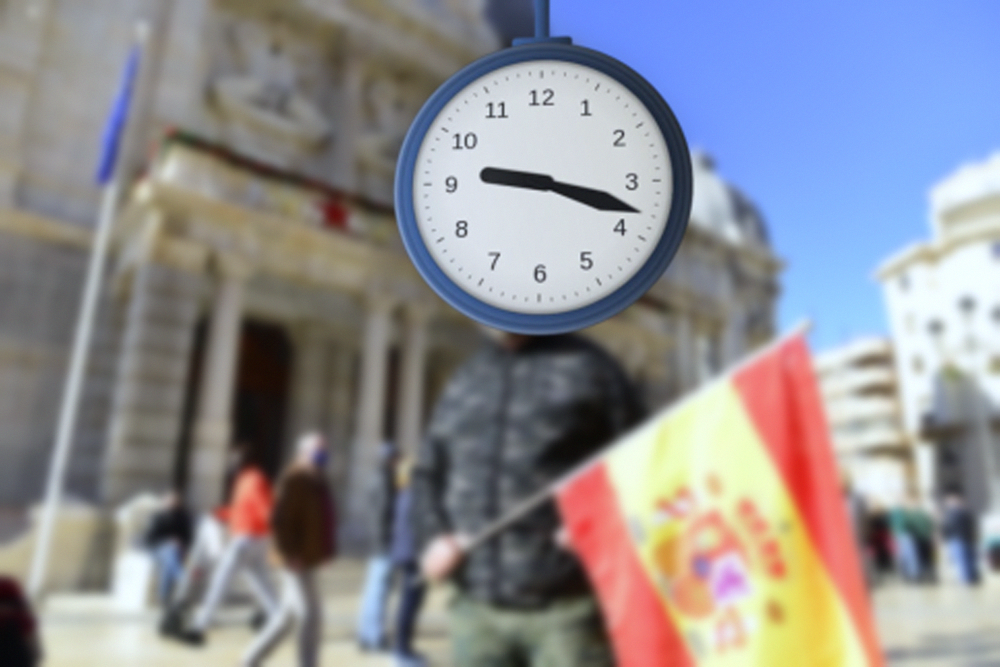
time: 9:18
